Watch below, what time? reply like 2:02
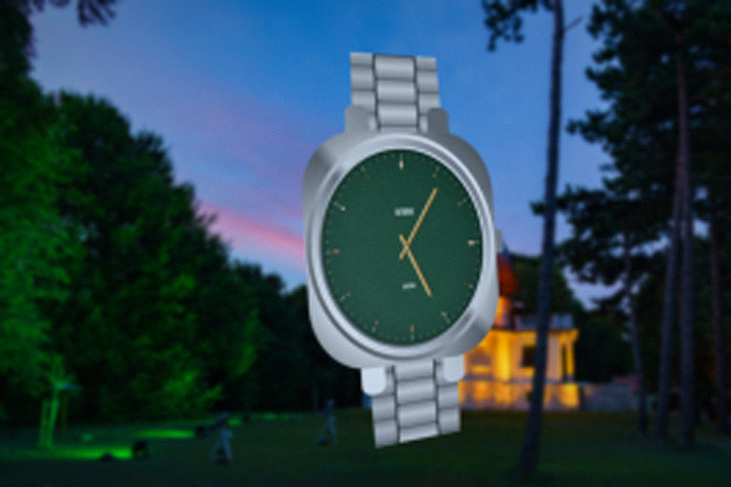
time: 5:06
